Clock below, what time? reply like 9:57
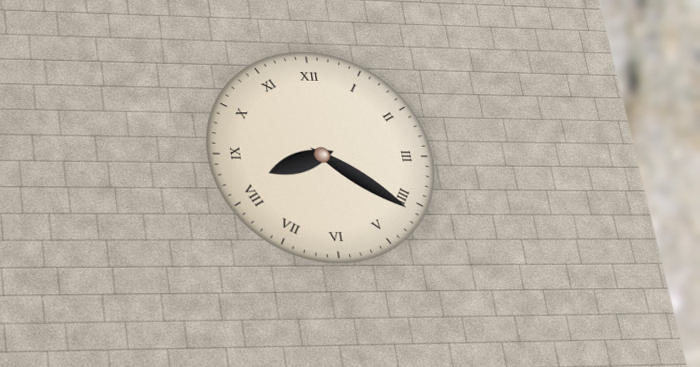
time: 8:21
